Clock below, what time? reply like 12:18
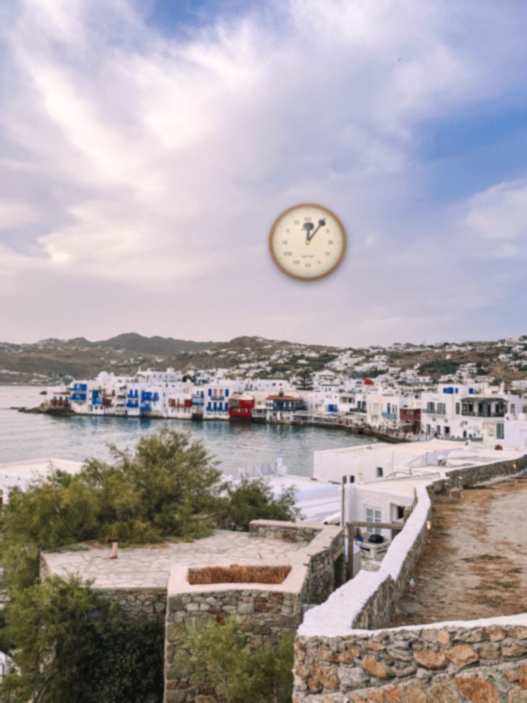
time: 12:06
